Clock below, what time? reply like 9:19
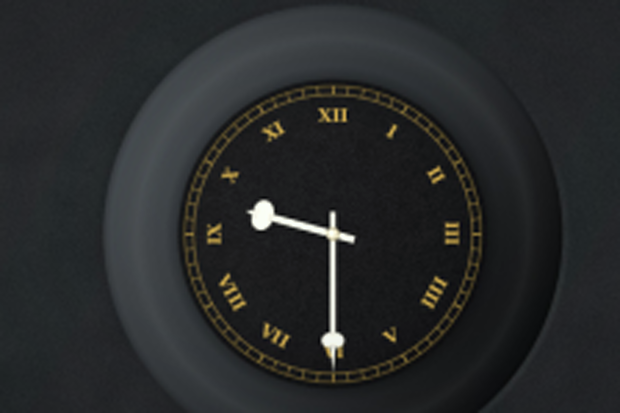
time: 9:30
